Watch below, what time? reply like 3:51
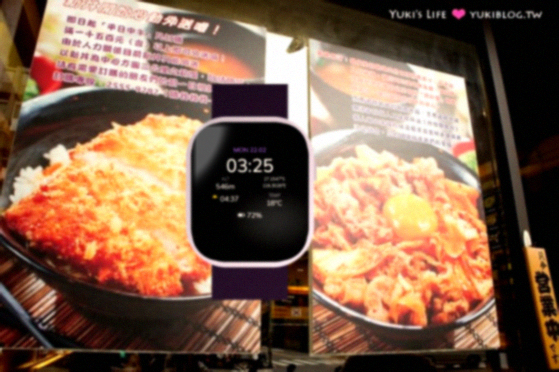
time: 3:25
